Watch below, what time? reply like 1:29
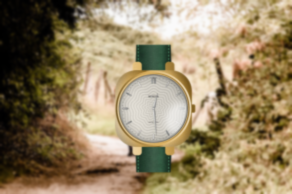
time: 12:29
